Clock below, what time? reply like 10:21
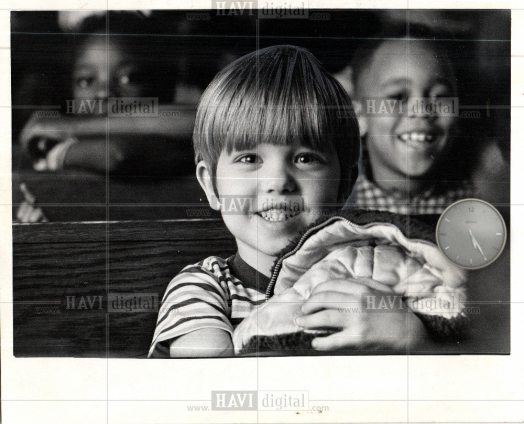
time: 5:25
